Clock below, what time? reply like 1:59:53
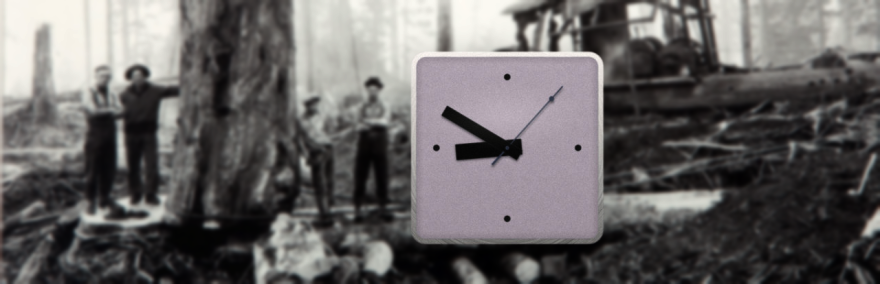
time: 8:50:07
